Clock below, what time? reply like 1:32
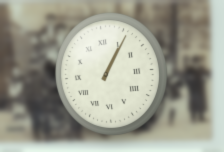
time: 1:06
